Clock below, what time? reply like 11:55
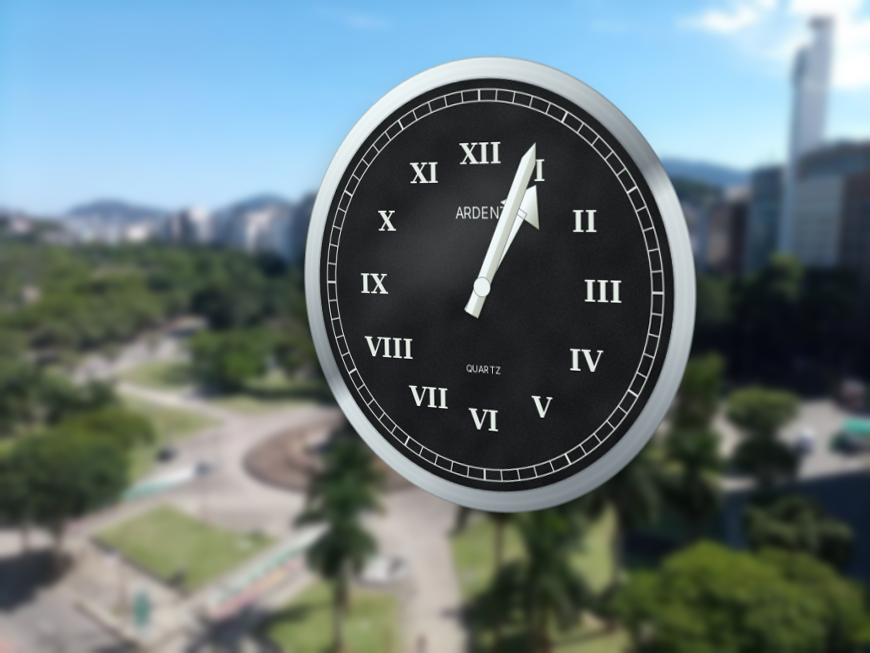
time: 1:04
